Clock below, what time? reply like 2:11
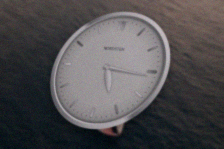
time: 5:16
